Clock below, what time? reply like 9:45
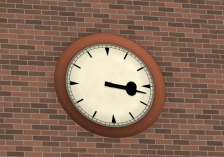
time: 3:17
